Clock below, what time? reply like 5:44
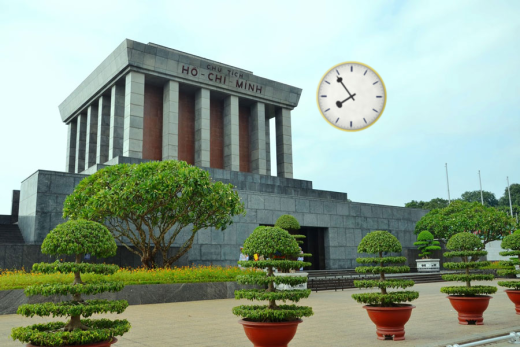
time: 7:54
